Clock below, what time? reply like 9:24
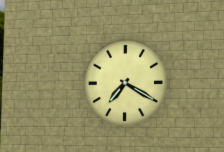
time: 7:20
